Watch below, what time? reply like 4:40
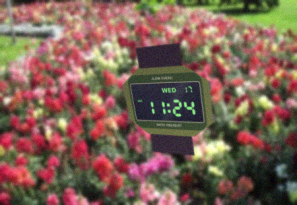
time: 11:24
